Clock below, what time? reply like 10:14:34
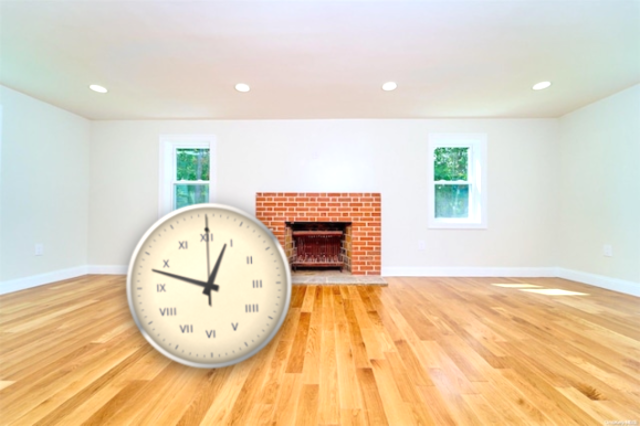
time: 12:48:00
